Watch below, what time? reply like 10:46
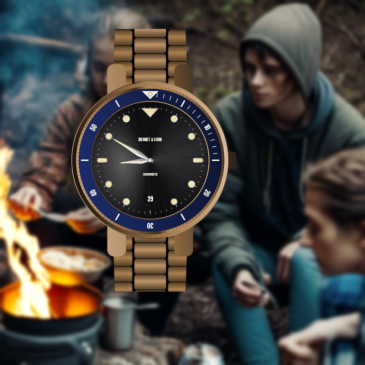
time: 8:50
